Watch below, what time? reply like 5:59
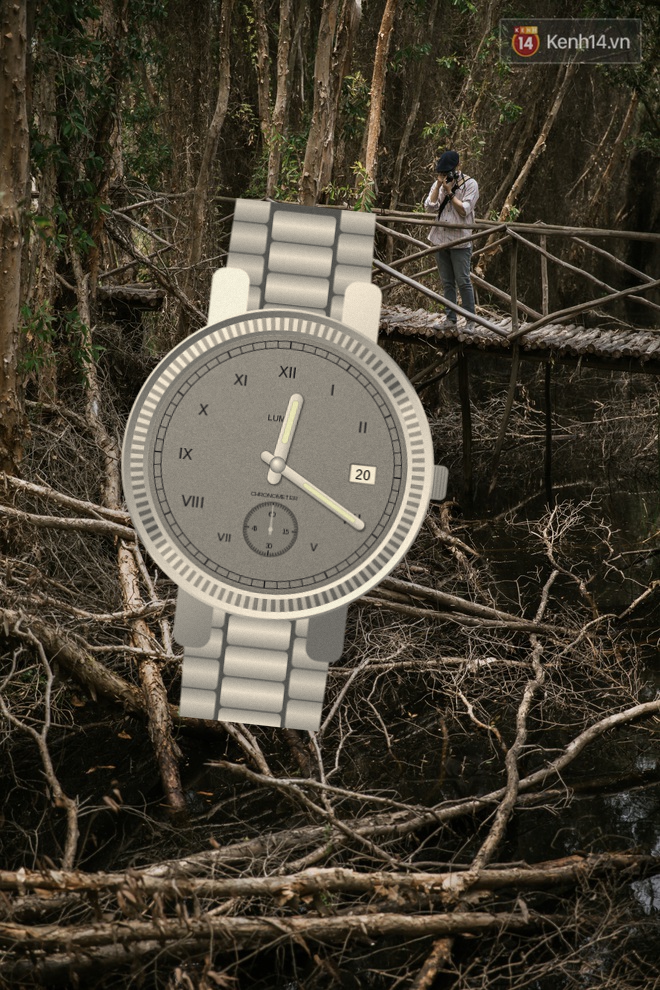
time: 12:20
